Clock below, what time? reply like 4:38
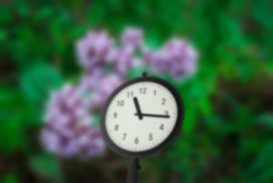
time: 11:16
